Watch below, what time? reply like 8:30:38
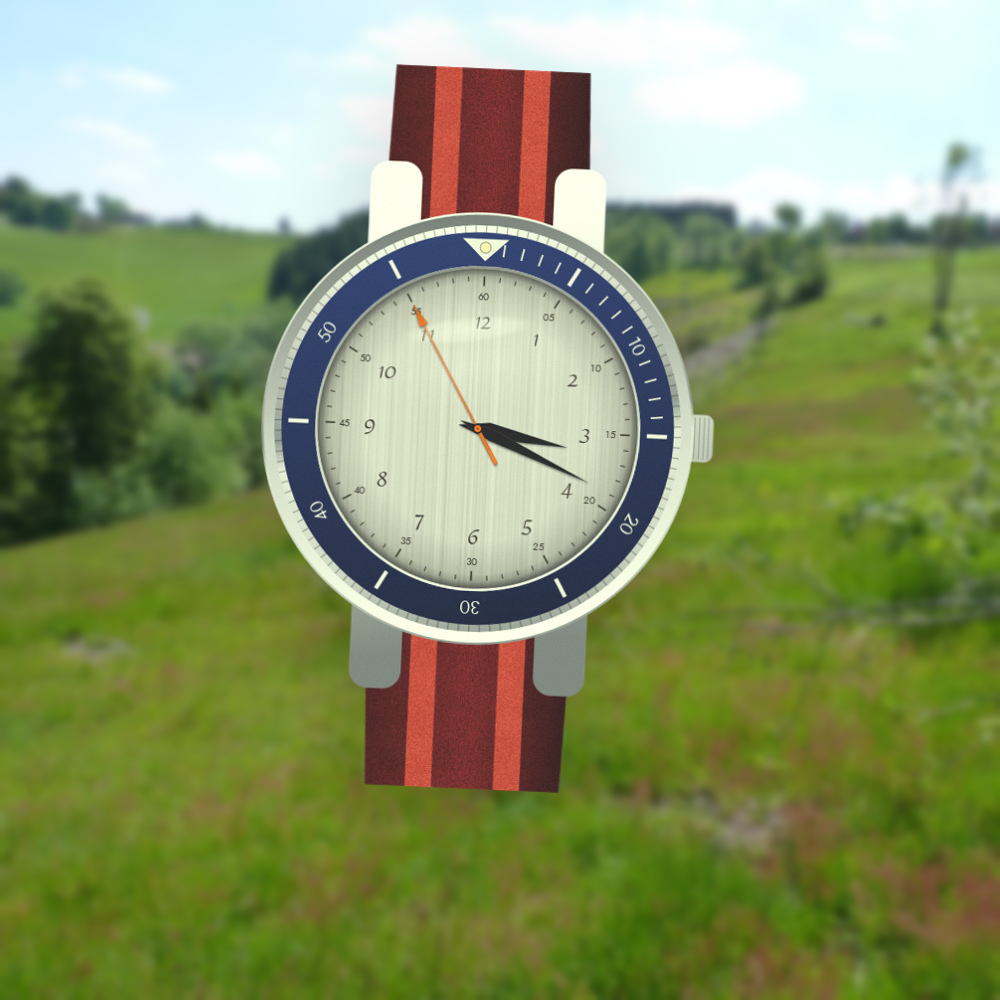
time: 3:18:55
